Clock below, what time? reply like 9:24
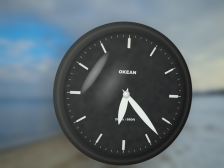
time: 6:23
